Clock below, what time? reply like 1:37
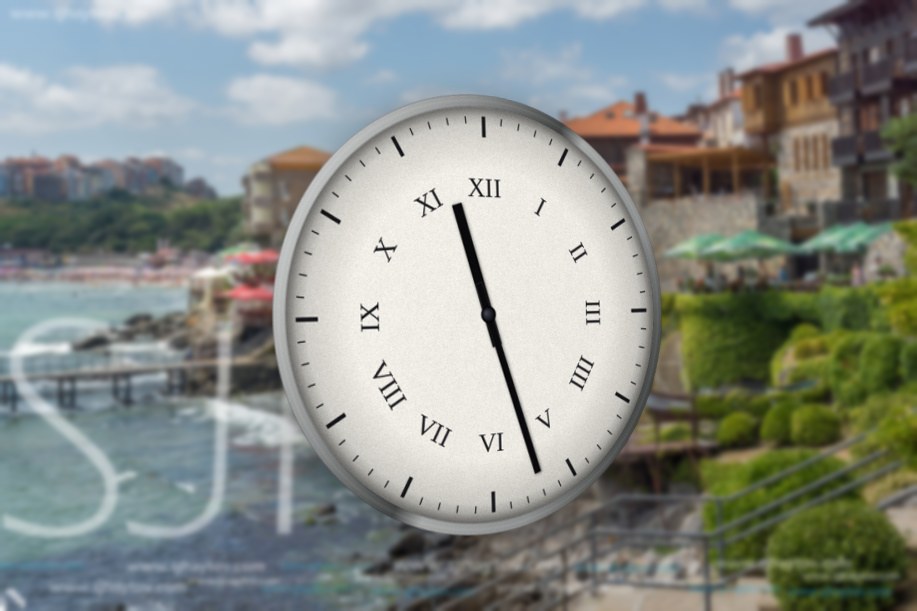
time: 11:27
